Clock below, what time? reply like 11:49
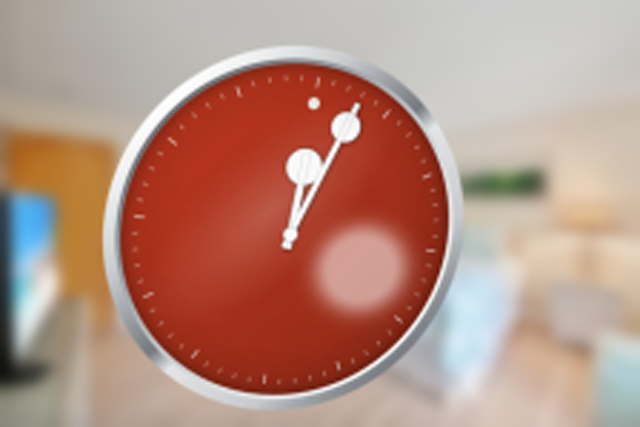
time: 12:03
